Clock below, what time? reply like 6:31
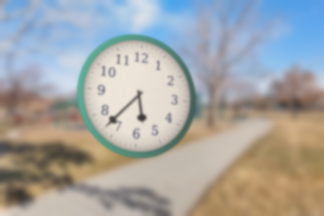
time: 5:37
